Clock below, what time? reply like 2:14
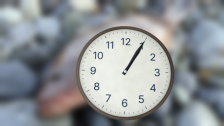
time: 1:05
